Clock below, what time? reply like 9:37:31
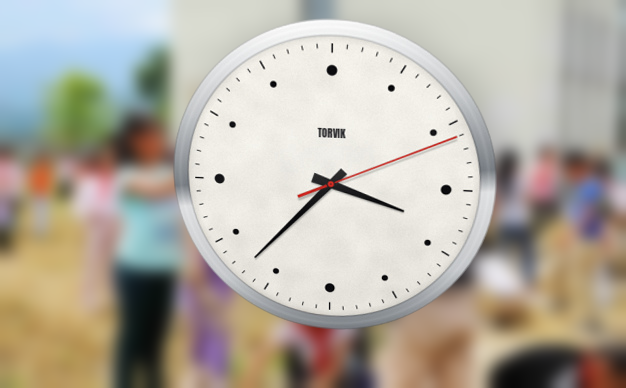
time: 3:37:11
